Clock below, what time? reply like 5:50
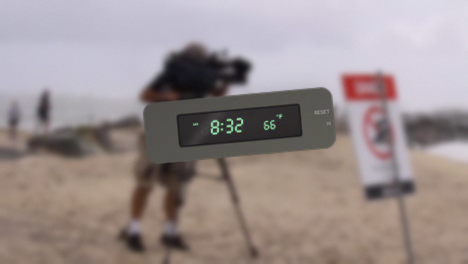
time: 8:32
